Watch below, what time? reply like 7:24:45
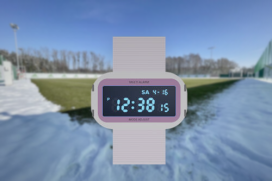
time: 12:38:15
